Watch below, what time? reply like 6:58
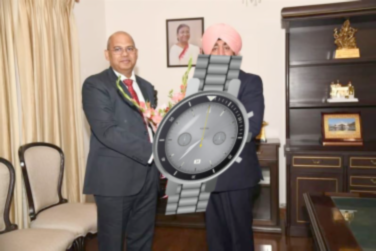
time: 7:37
